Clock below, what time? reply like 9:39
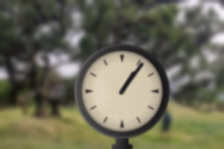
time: 1:06
